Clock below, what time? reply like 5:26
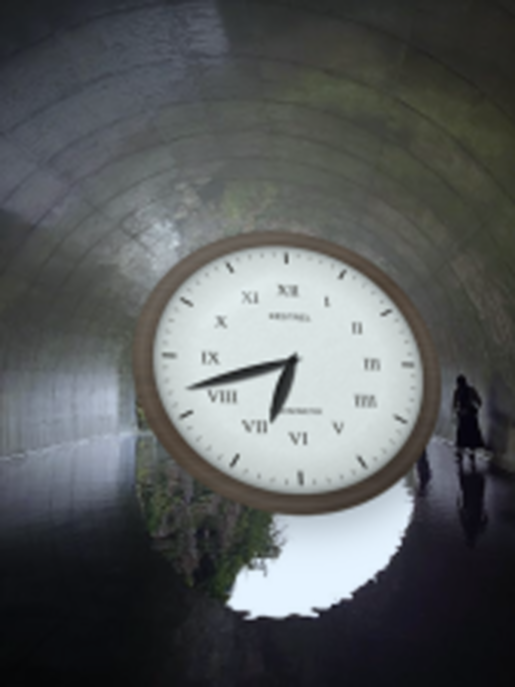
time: 6:42
